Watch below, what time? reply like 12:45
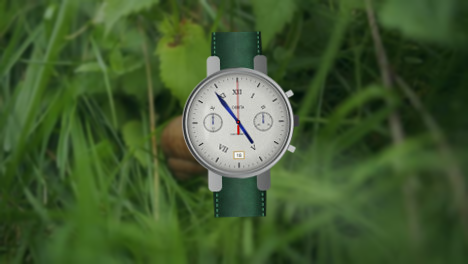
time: 4:54
